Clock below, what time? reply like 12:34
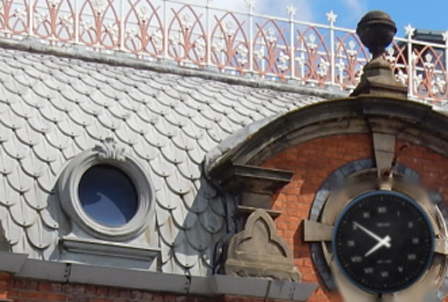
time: 7:51
